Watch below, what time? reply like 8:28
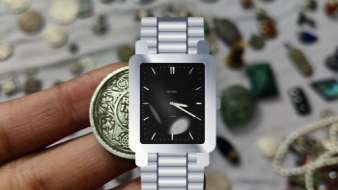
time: 3:20
